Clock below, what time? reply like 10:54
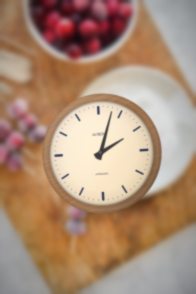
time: 2:03
